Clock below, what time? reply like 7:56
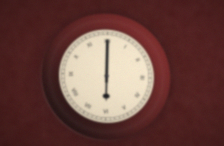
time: 6:00
